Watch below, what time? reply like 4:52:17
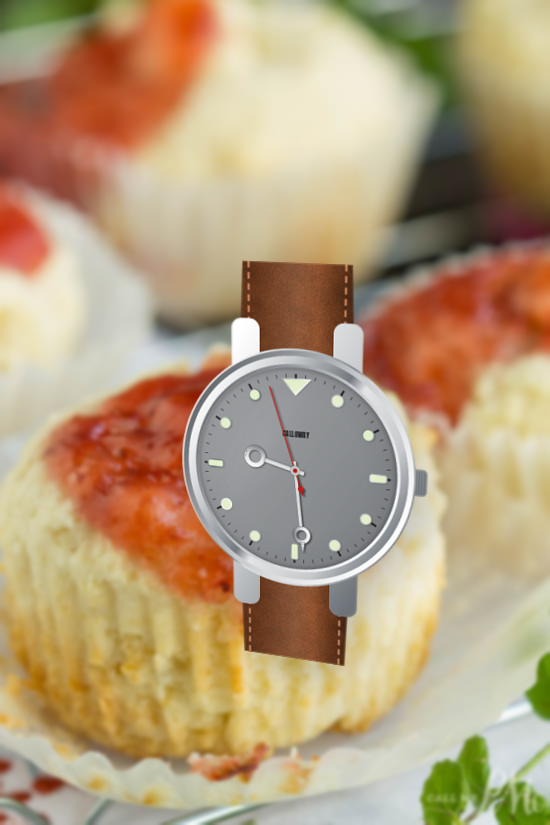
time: 9:28:57
